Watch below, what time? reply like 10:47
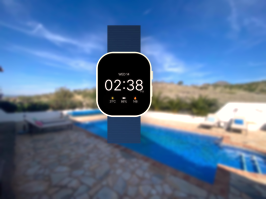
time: 2:38
